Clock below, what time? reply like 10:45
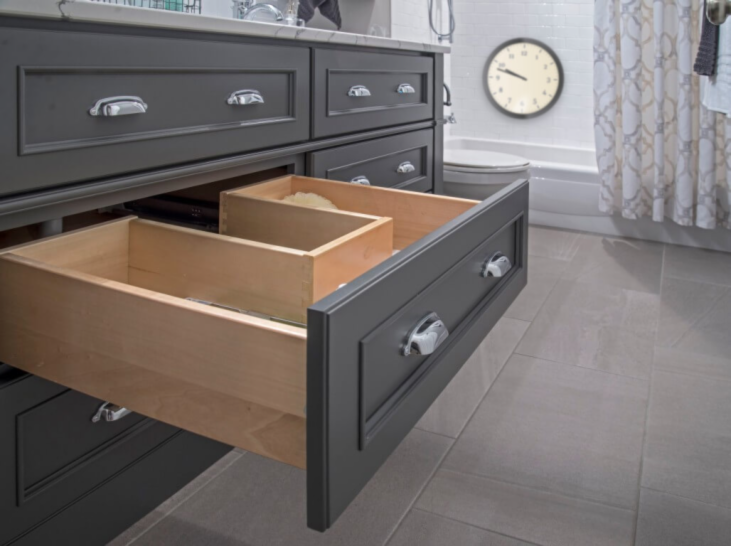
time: 9:48
